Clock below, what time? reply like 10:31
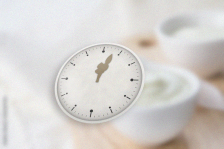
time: 12:03
